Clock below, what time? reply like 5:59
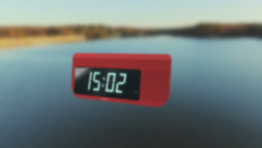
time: 15:02
